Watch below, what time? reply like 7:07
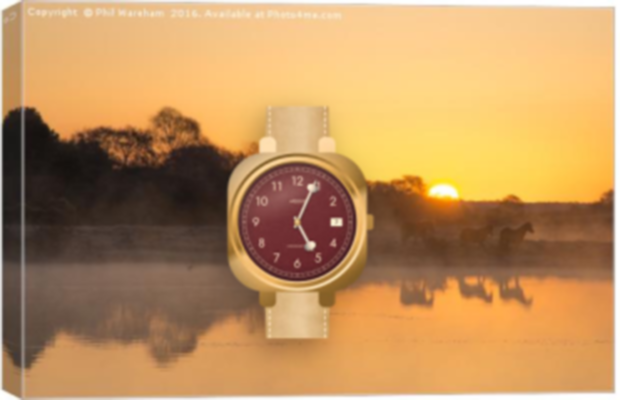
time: 5:04
